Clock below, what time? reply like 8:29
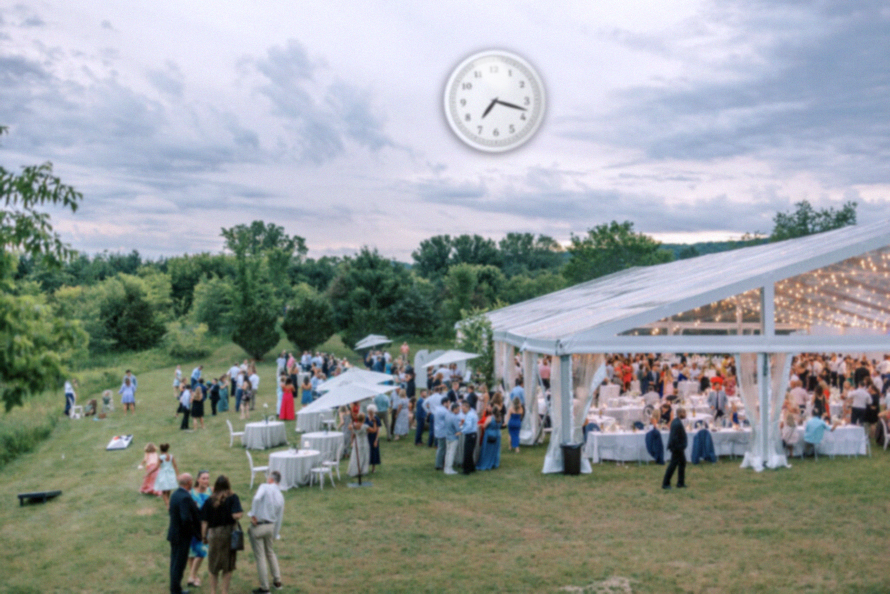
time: 7:18
